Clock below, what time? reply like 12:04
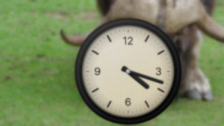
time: 4:18
